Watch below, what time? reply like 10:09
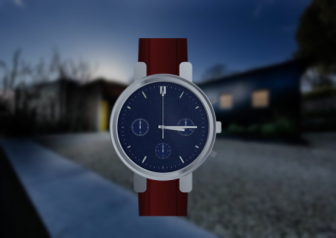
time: 3:15
